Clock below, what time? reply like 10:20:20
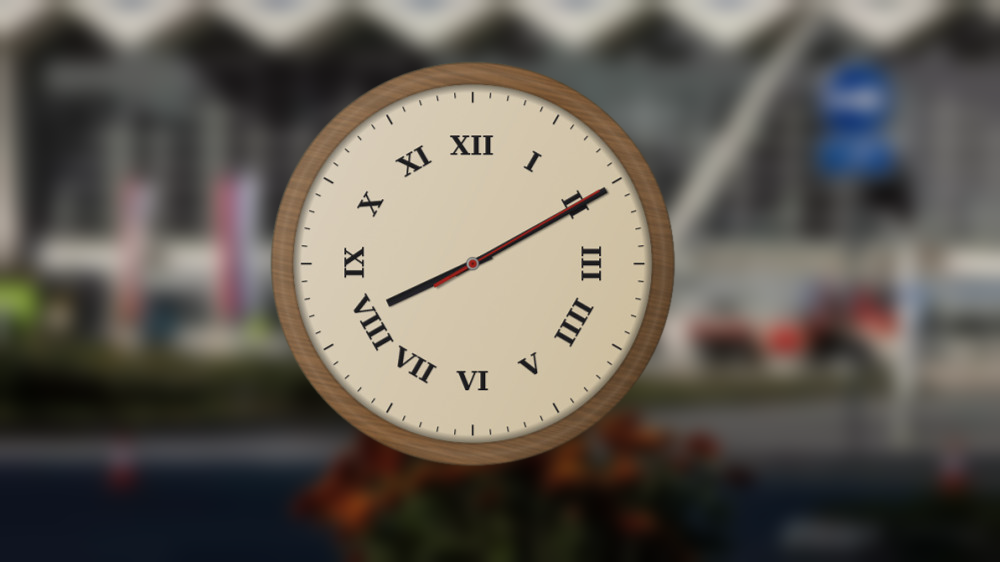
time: 8:10:10
